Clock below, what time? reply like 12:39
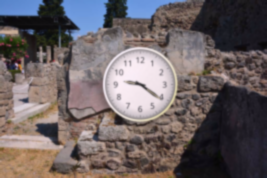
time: 9:21
